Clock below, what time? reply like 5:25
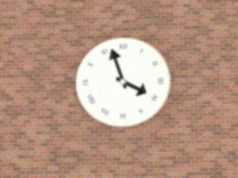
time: 3:57
